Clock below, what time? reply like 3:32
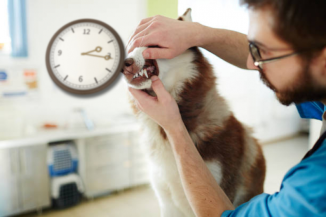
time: 2:16
